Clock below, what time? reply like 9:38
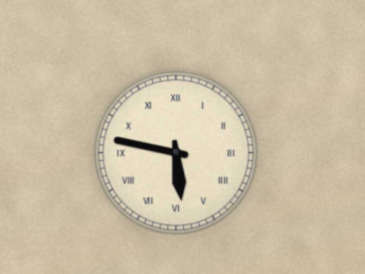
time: 5:47
